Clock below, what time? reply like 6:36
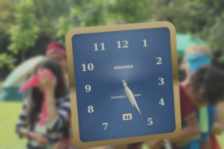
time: 5:26
